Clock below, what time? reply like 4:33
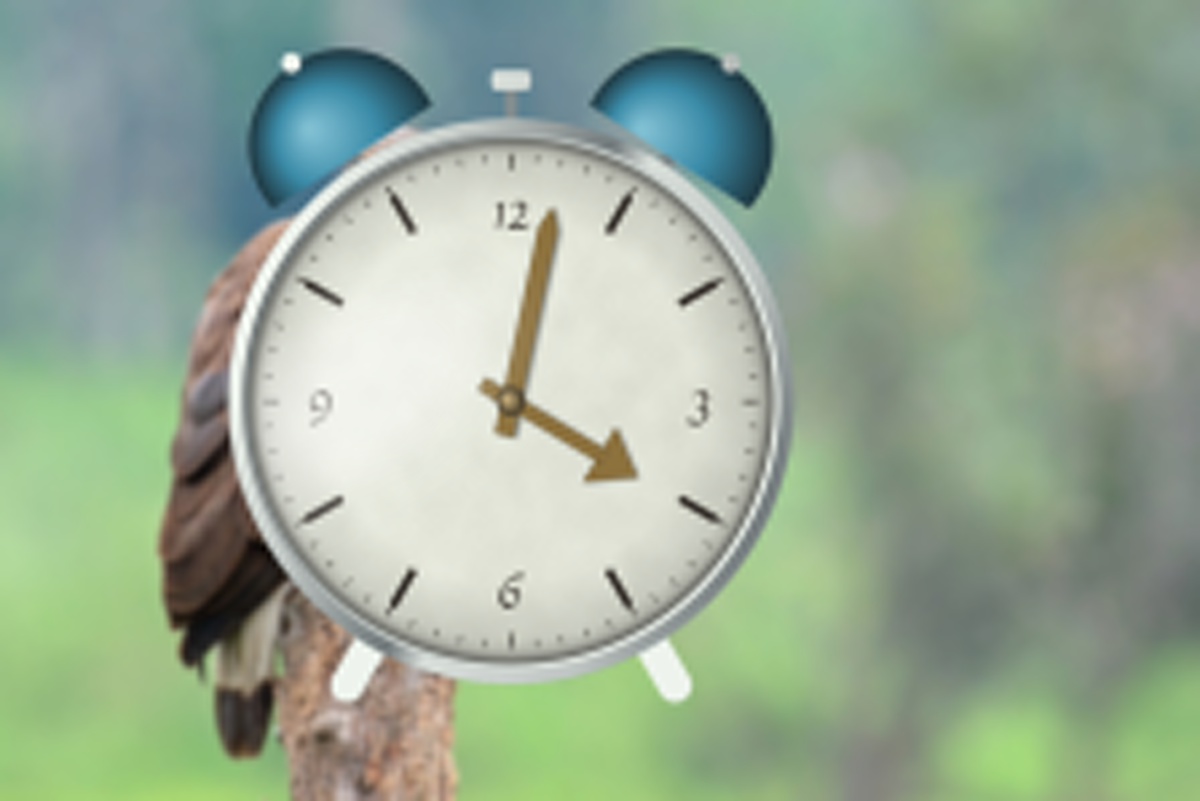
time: 4:02
